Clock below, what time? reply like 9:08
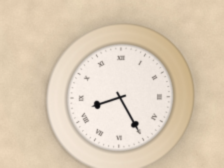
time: 8:25
